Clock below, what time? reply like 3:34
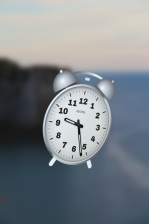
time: 9:27
